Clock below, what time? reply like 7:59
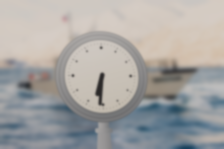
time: 6:31
